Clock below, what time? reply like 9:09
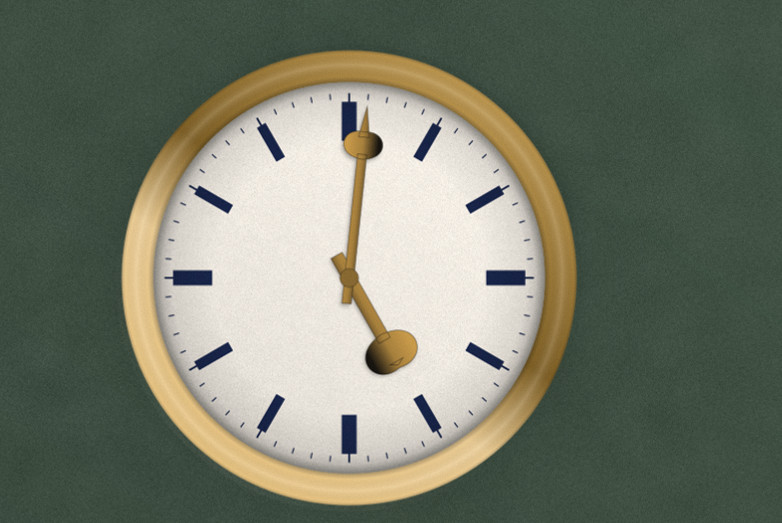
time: 5:01
